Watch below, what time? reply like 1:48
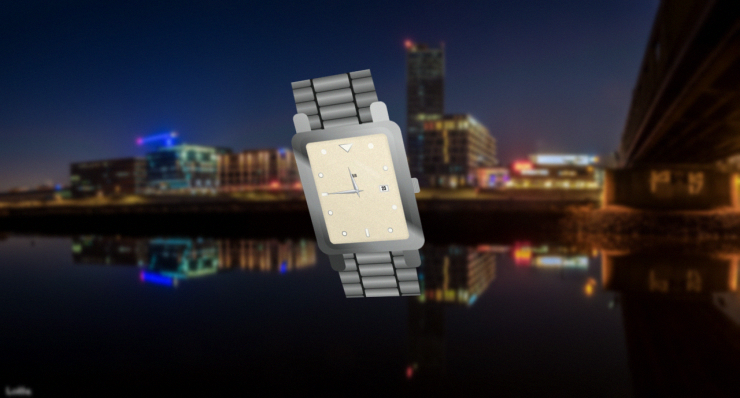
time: 11:45
